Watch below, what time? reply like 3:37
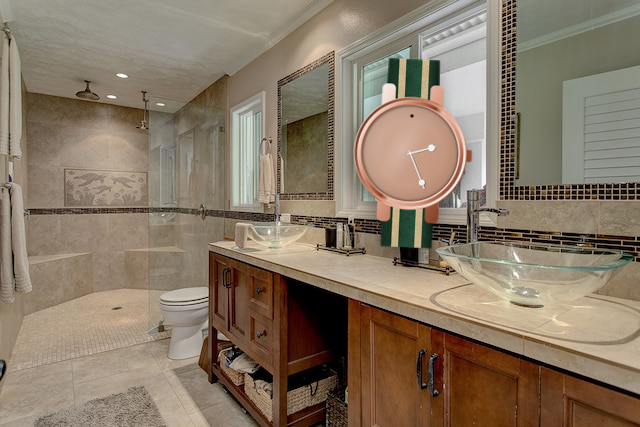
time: 2:26
